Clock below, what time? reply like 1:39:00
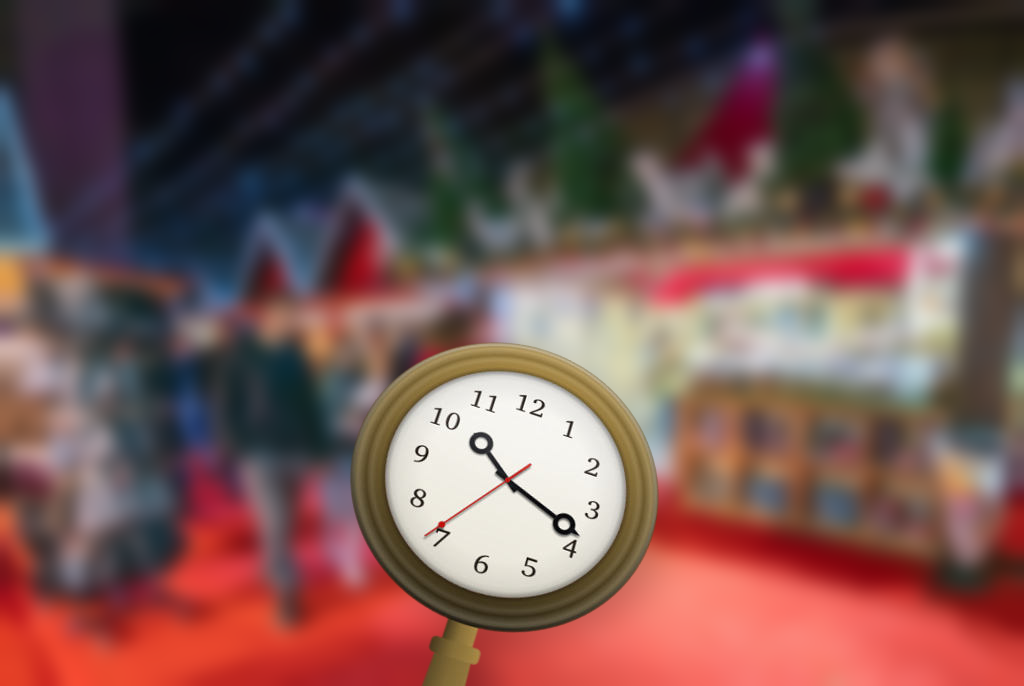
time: 10:18:36
